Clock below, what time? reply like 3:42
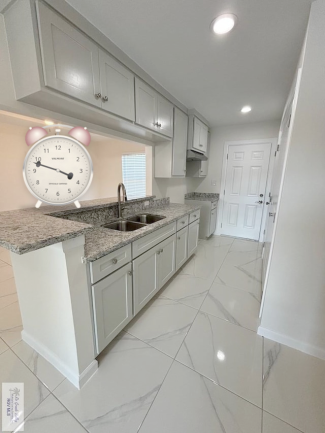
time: 3:48
